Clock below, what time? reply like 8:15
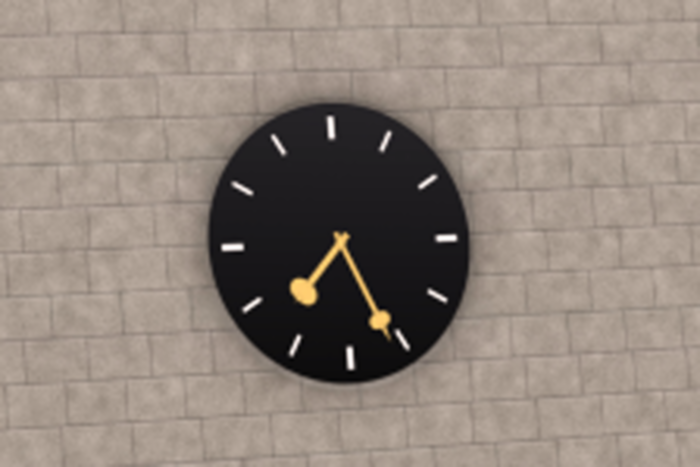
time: 7:26
